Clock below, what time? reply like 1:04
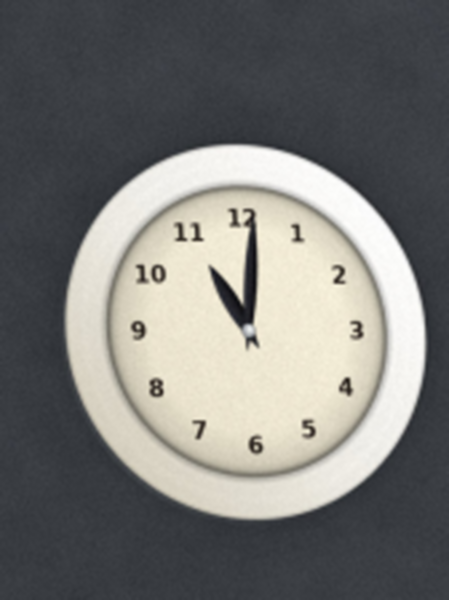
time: 11:01
